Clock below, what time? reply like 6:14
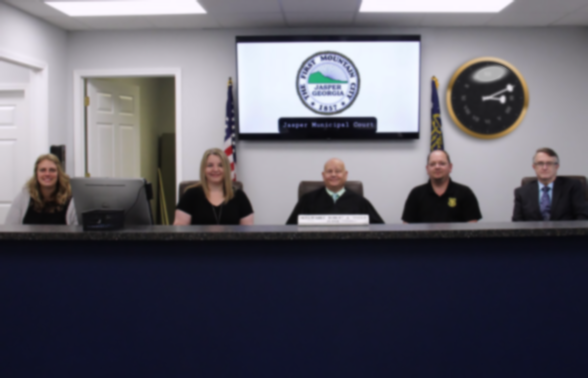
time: 3:11
